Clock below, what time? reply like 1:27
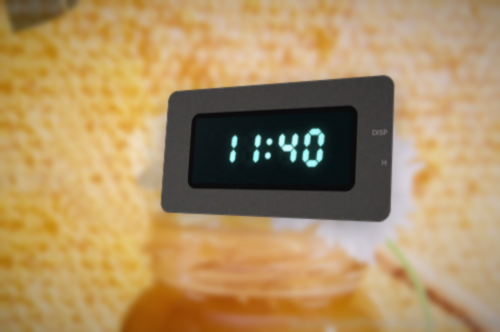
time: 11:40
